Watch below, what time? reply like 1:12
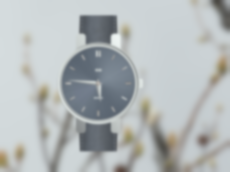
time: 5:46
